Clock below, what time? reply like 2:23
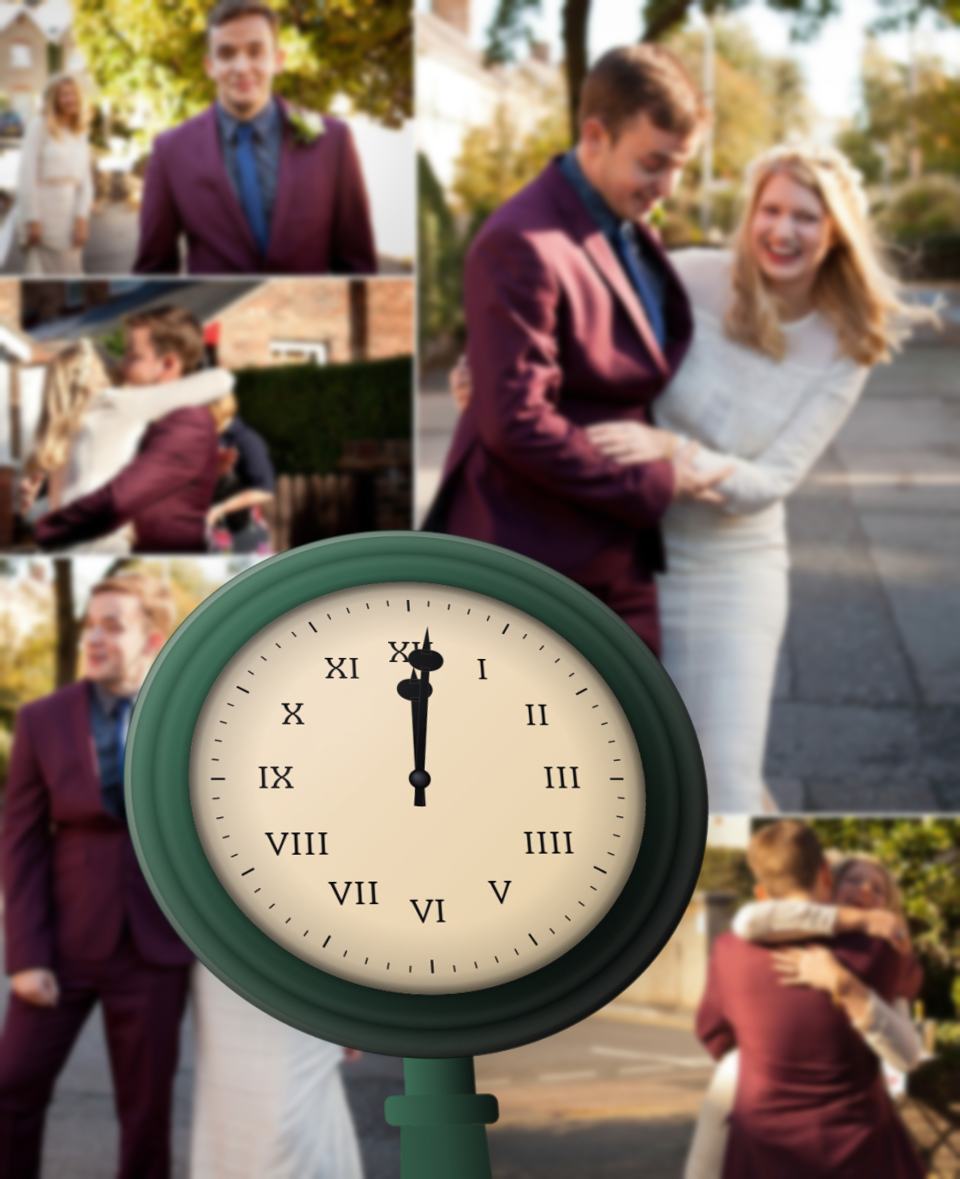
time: 12:01
